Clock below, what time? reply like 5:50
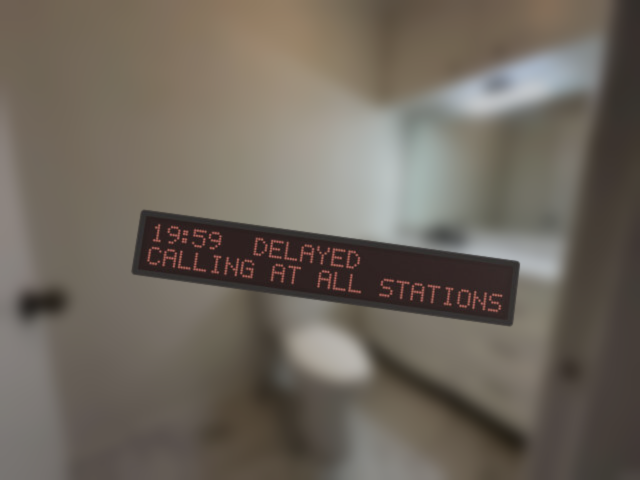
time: 19:59
